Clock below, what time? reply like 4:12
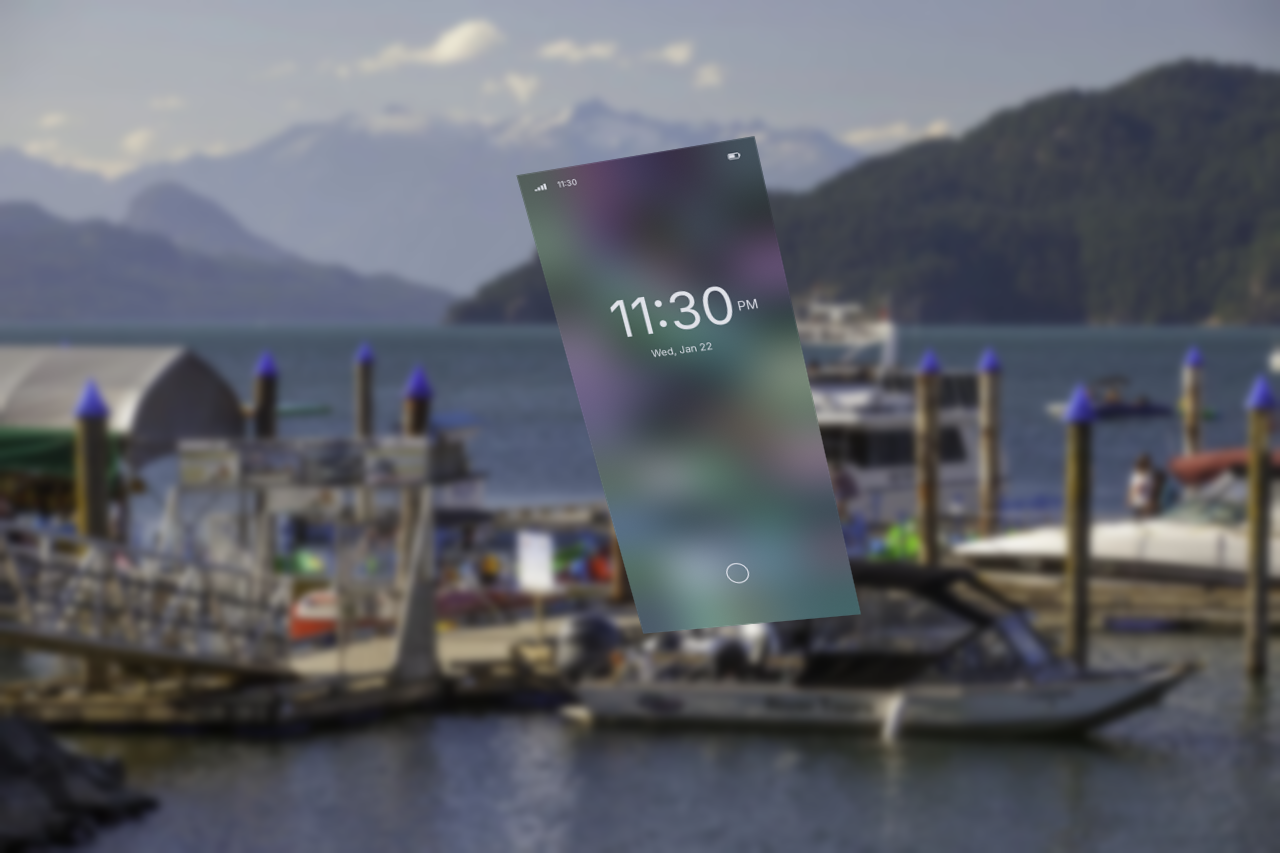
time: 11:30
